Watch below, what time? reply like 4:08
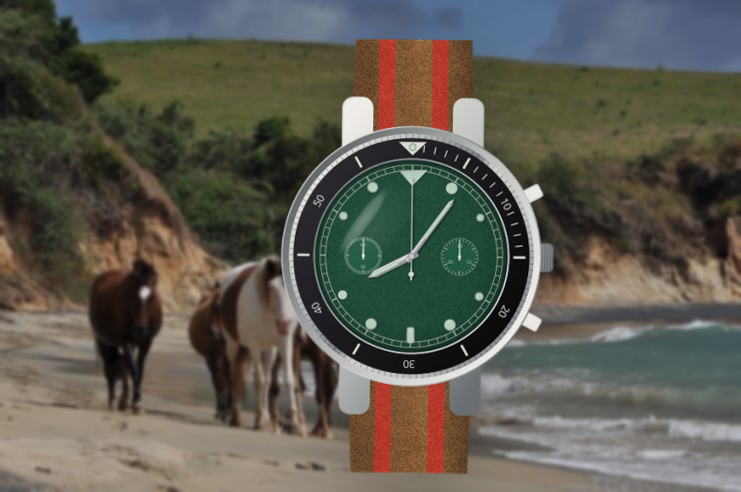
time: 8:06
